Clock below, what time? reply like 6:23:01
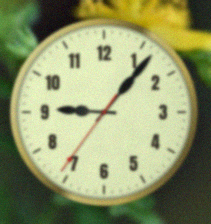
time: 9:06:36
